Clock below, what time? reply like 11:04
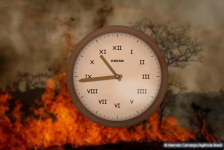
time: 10:44
